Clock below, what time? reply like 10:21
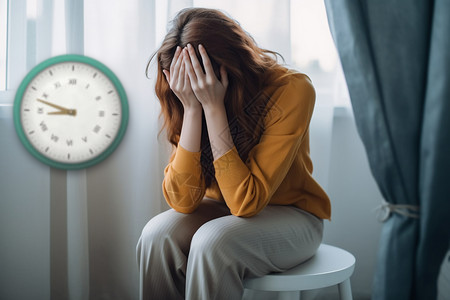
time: 8:48
